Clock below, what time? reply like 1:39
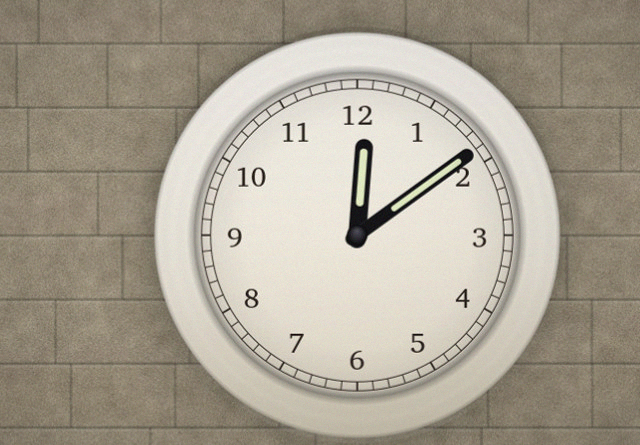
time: 12:09
